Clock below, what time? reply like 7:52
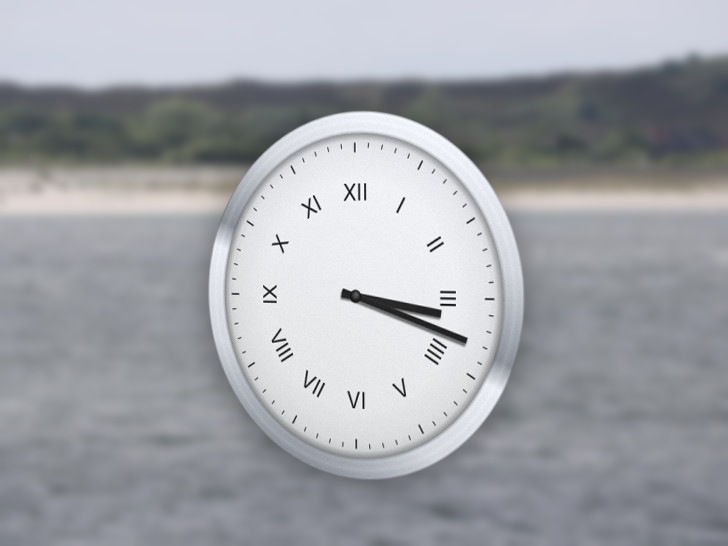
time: 3:18
